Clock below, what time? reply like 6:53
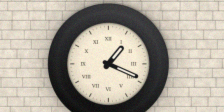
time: 1:19
